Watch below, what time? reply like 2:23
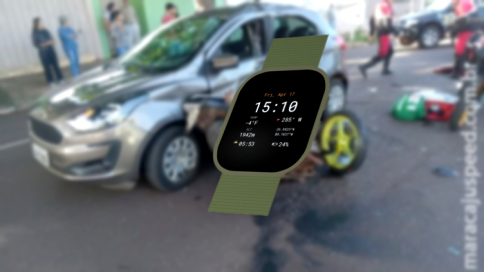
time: 15:10
